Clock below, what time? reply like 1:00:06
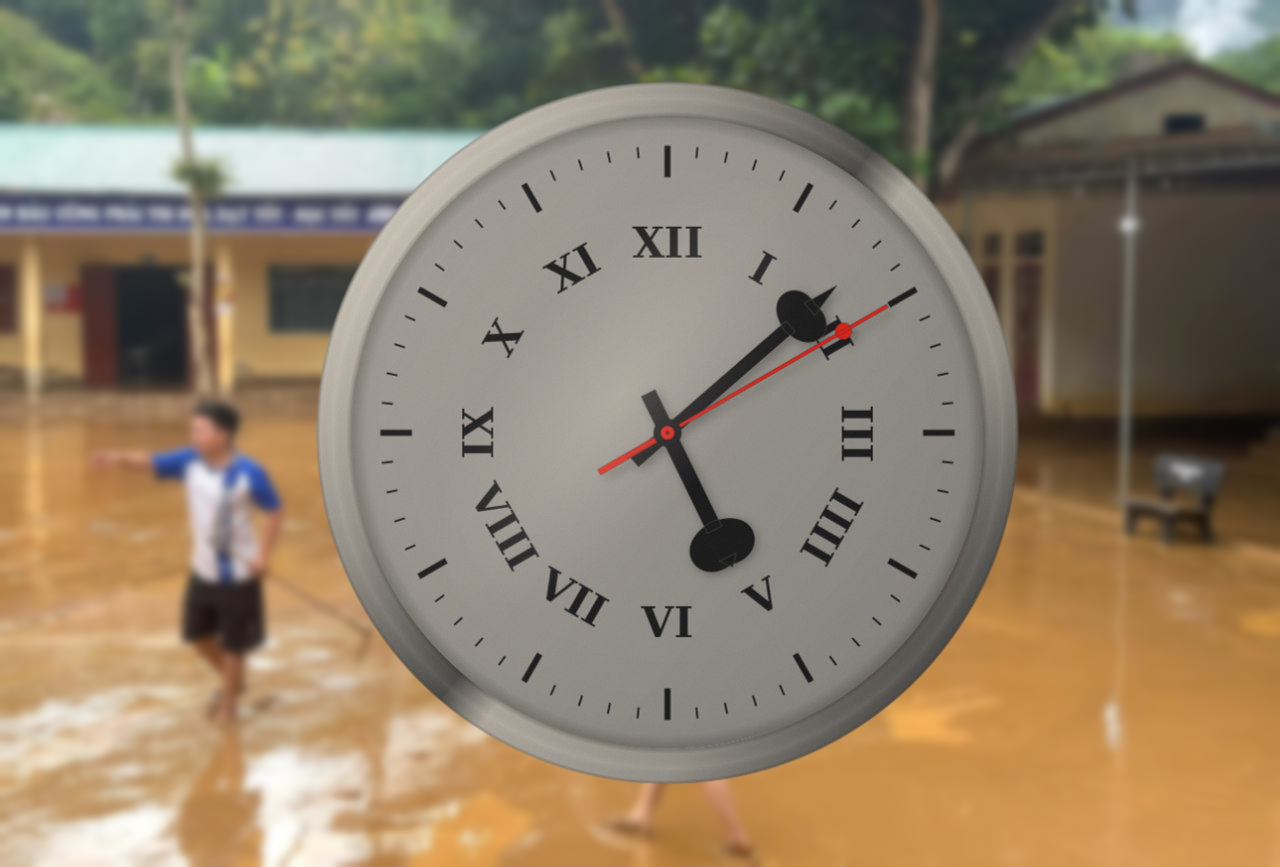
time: 5:08:10
